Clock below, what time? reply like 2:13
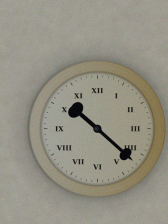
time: 10:22
